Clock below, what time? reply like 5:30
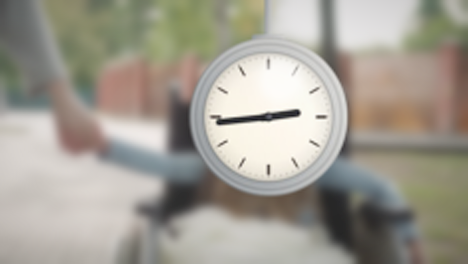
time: 2:44
